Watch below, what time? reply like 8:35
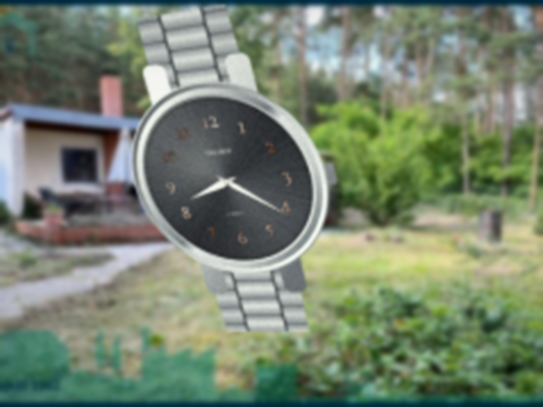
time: 8:21
